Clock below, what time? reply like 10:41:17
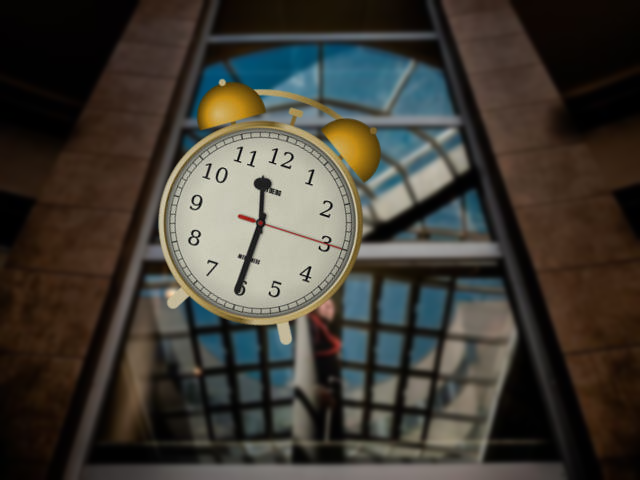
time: 11:30:15
